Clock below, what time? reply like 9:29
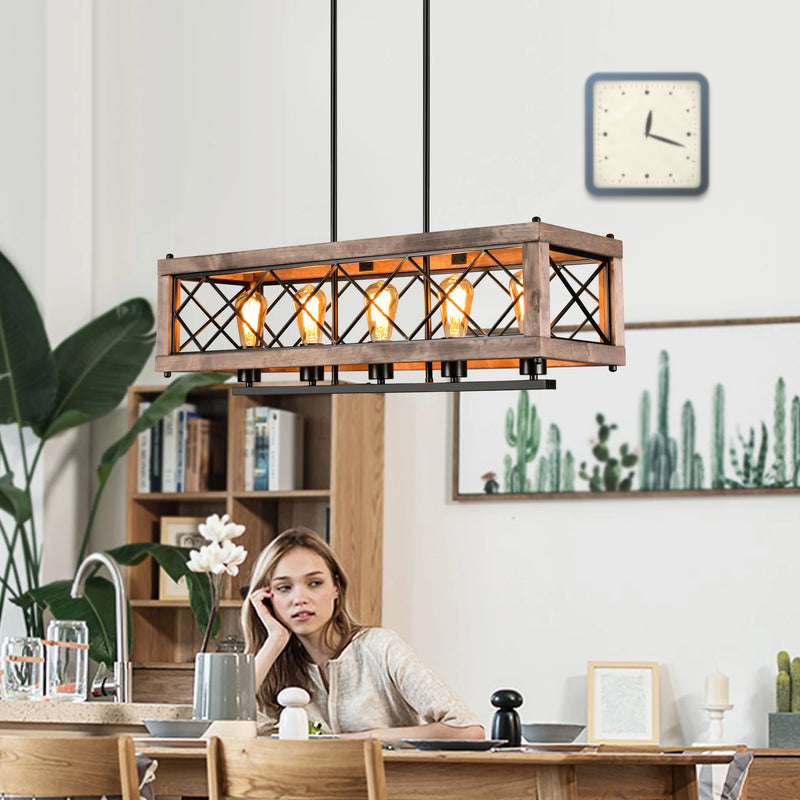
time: 12:18
